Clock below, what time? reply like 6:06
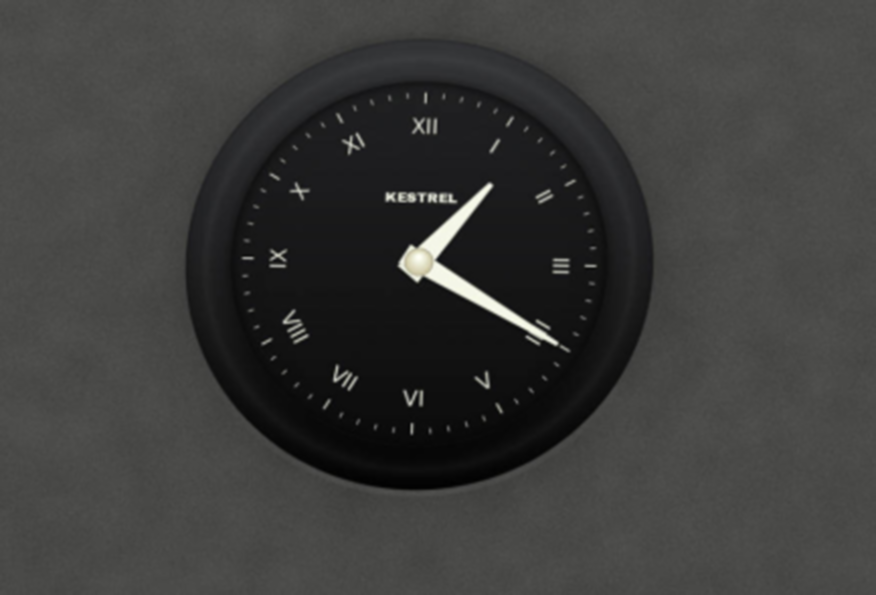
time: 1:20
